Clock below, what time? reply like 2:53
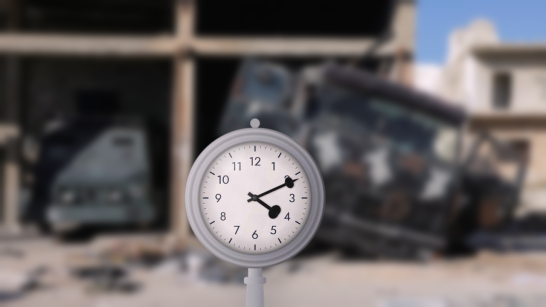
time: 4:11
